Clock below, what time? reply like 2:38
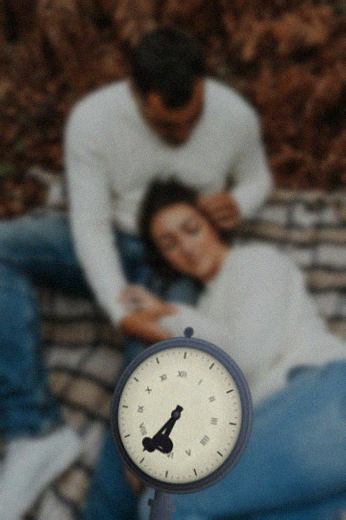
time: 6:36
